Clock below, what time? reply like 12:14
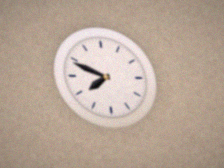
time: 7:49
